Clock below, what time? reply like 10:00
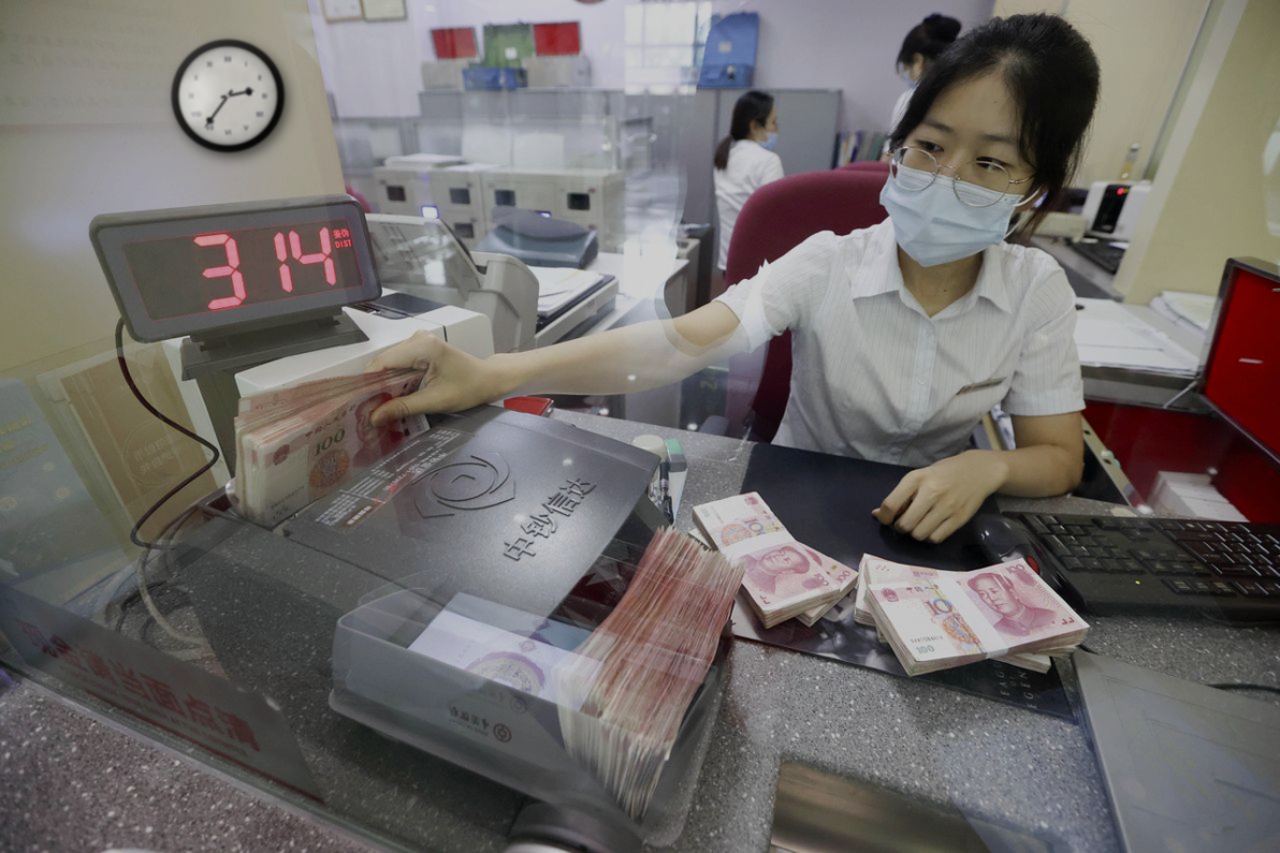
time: 2:36
